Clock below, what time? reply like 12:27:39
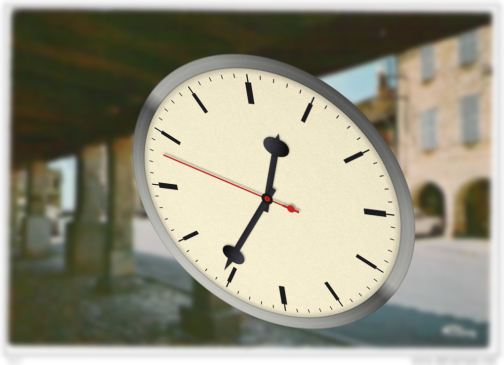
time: 12:35:48
